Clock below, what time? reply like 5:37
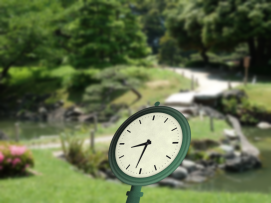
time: 8:32
